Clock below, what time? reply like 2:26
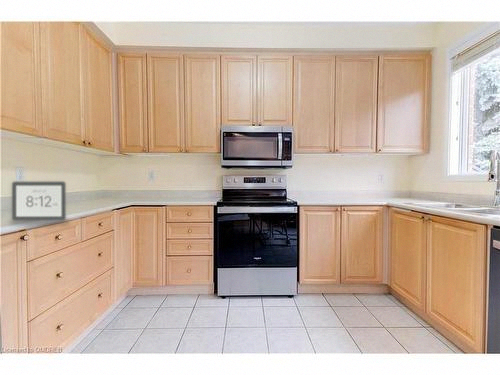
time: 8:12
